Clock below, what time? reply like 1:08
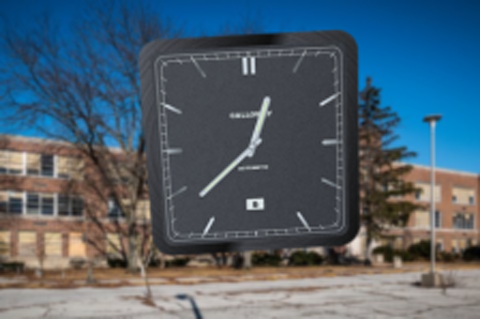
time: 12:38
